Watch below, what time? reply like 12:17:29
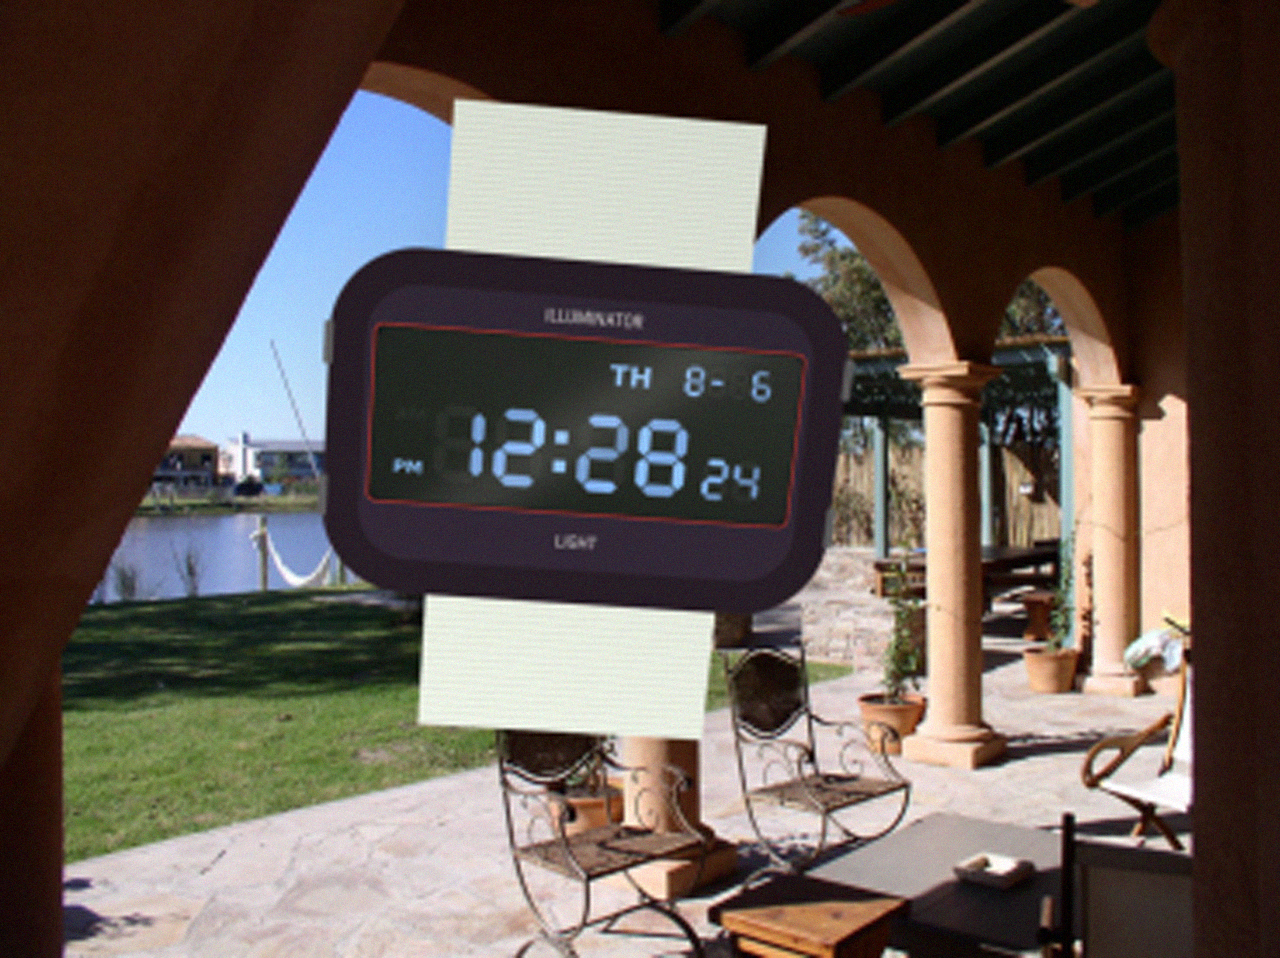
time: 12:28:24
